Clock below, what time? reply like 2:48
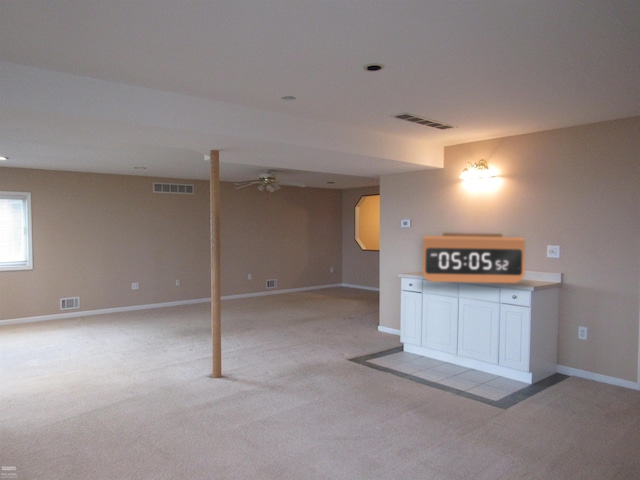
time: 5:05
